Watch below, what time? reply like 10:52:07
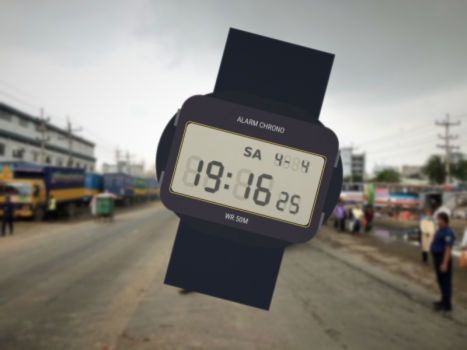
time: 19:16:25
